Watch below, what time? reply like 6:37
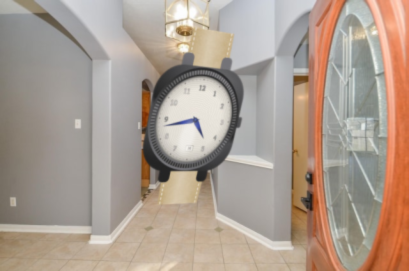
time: 4:43
